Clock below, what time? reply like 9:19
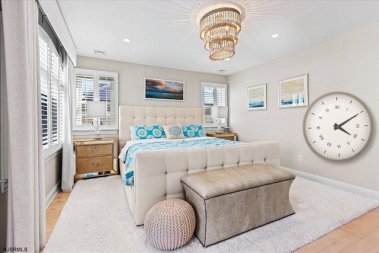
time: 4:10
